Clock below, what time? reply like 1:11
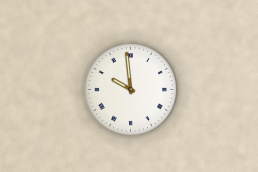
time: 9:59
